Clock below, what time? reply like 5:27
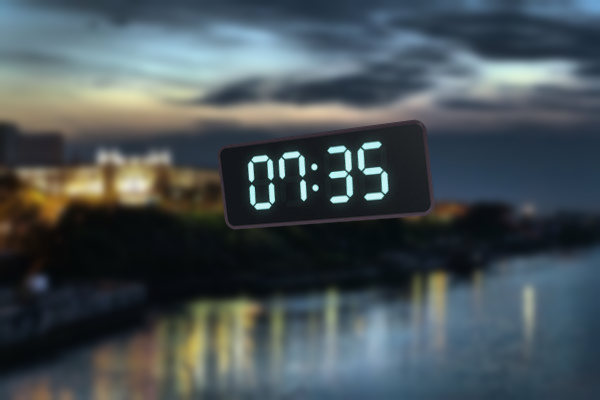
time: 7:35
